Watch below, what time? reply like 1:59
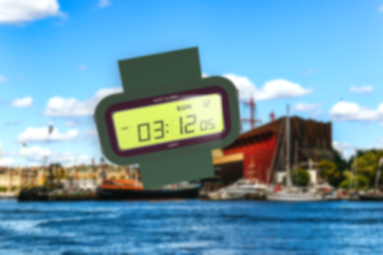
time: 3:12
